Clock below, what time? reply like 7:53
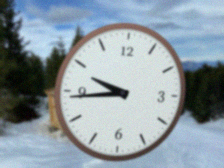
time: 9:44
